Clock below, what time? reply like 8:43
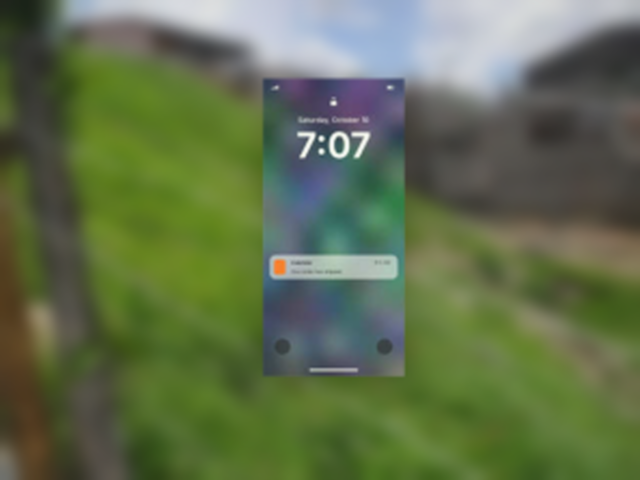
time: 7:07
